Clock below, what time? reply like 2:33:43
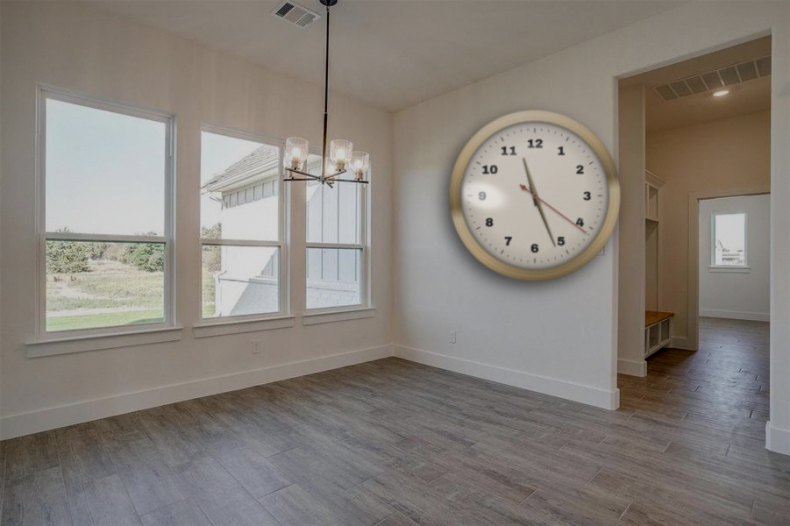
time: 11:26:21
